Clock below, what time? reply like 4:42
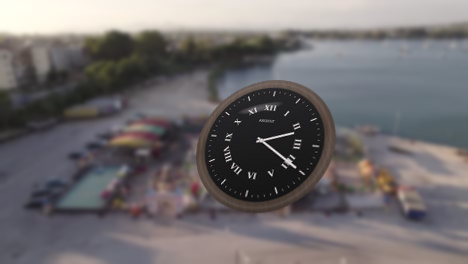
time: 2:20
